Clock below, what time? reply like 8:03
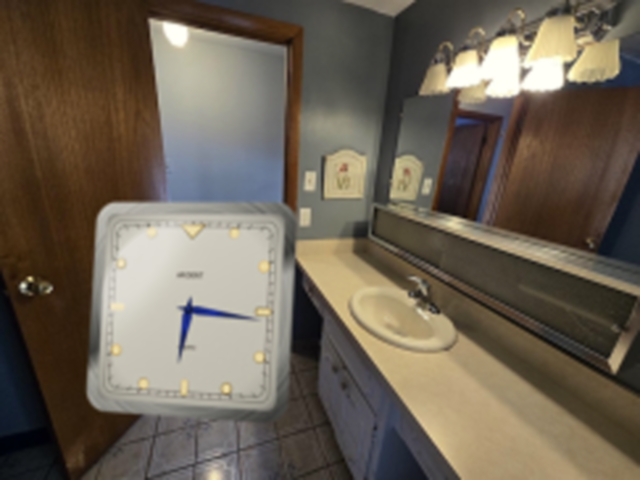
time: 6:16
